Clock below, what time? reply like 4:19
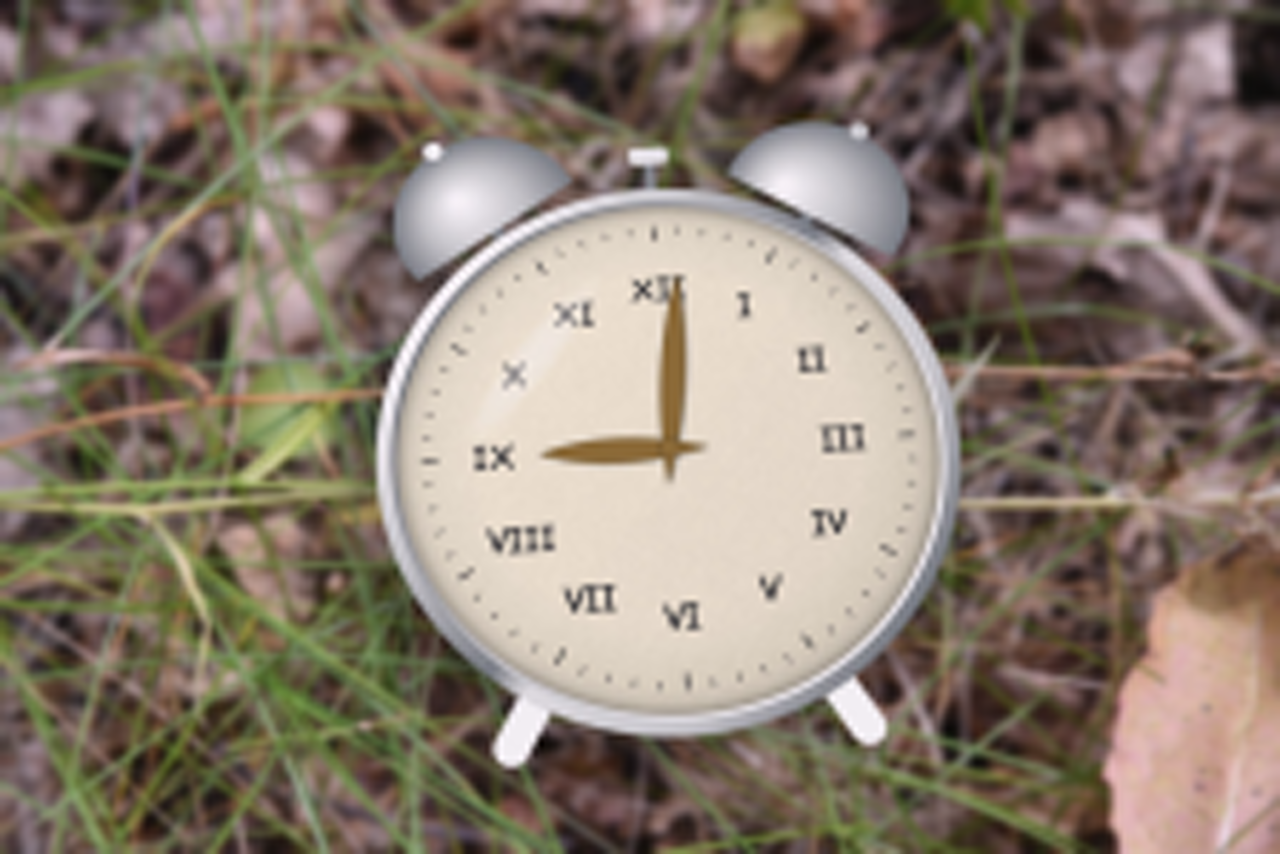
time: 9:01
